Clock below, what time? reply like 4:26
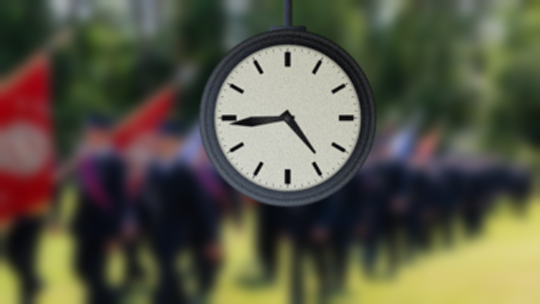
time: 4:44
